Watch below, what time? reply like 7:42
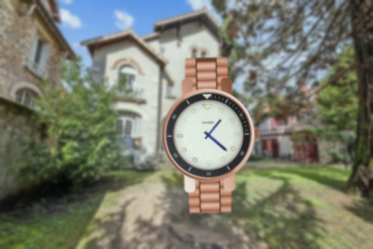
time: 1:22
